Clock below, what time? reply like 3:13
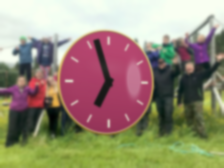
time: 6:57
